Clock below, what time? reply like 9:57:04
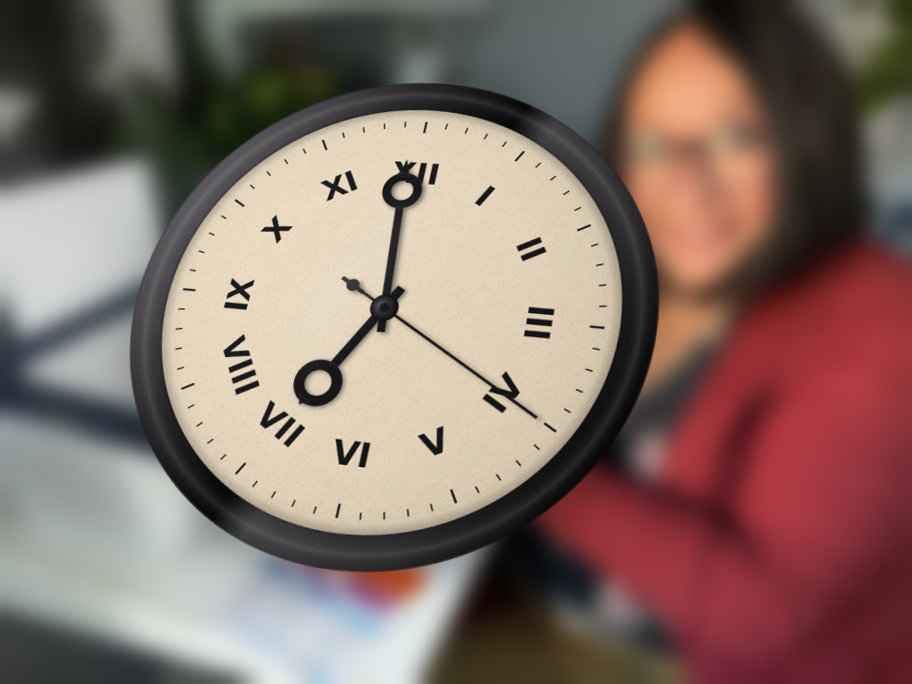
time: 6:59:20
